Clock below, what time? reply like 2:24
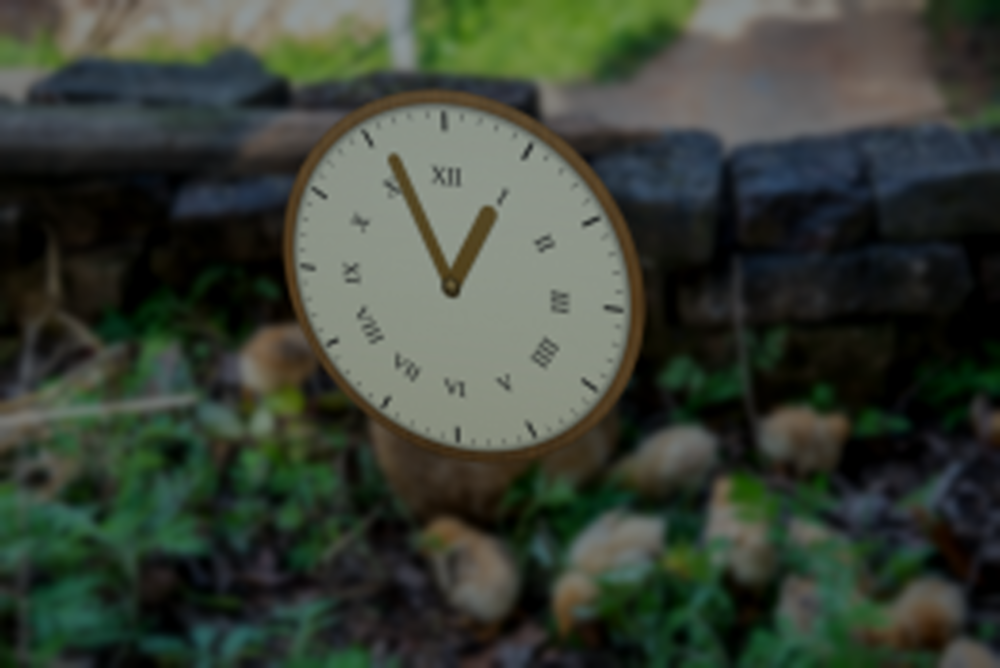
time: 12:56
